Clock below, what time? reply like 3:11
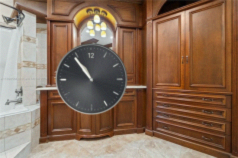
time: 10:54
